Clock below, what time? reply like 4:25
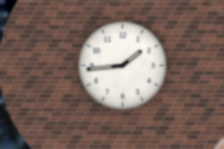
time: 1:44
